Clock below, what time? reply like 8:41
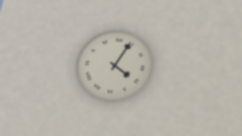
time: 4:04
